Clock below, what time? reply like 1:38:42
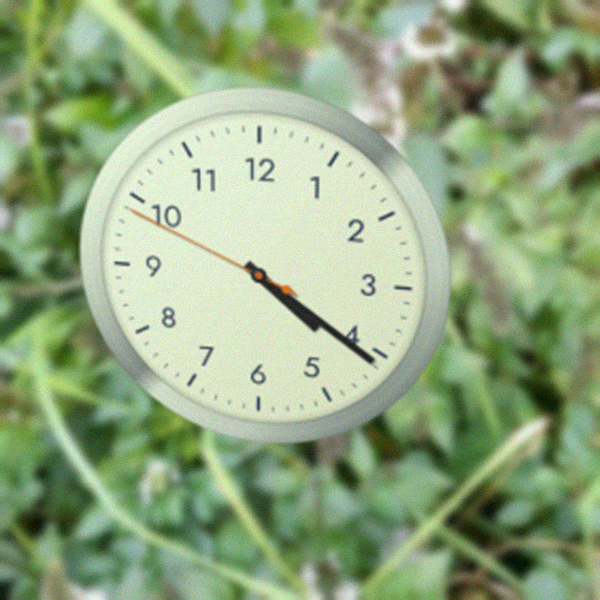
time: 4:20:49
